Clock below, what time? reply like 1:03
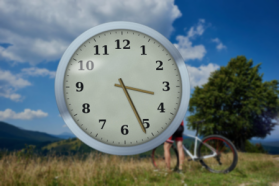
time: 3:26
